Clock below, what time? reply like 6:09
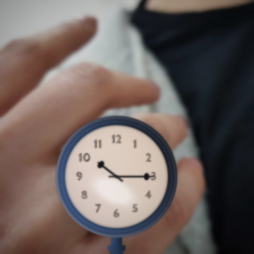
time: 10:15
